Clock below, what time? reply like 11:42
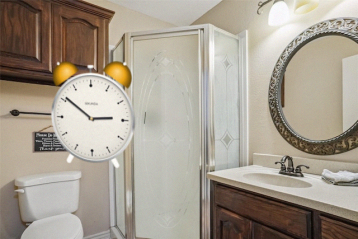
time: 2:51
